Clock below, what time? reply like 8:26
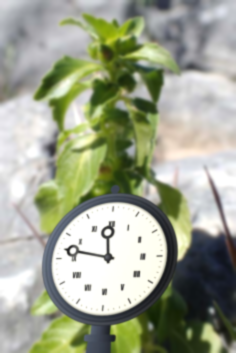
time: 11:47
